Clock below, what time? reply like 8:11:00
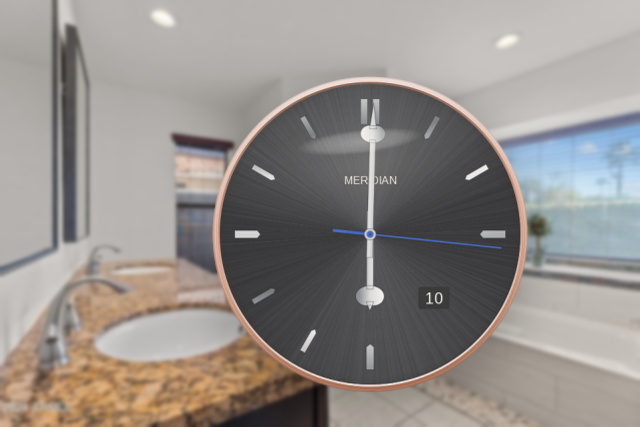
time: 6:00:16
